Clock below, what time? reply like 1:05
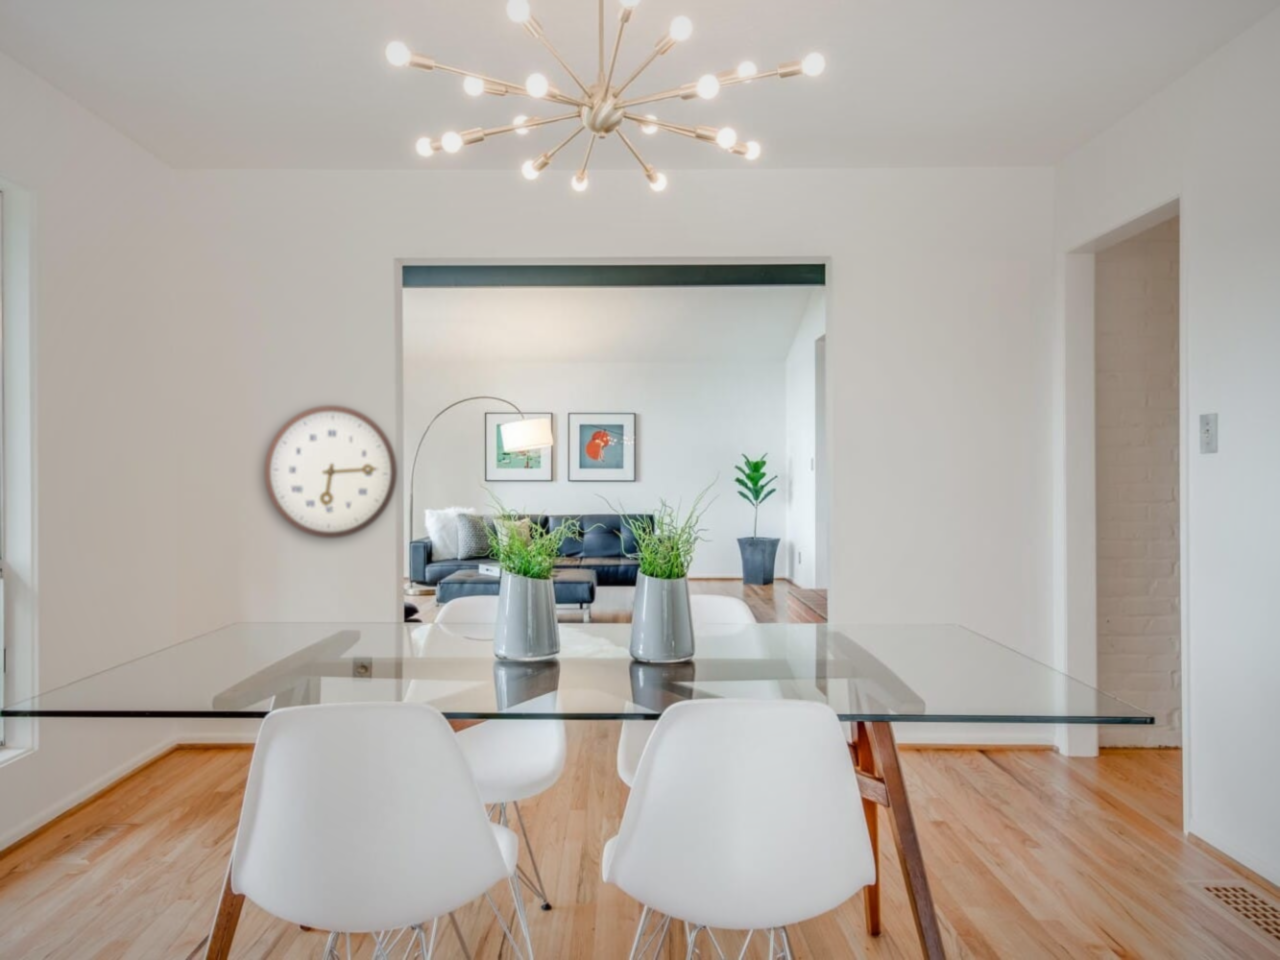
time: 6:14
